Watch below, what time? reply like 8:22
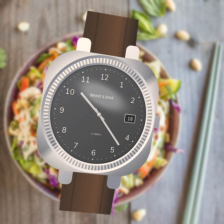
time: 10:23
